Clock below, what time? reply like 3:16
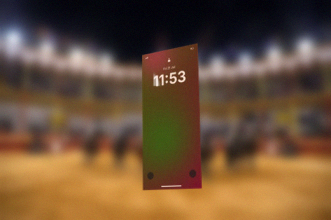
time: 11:53
